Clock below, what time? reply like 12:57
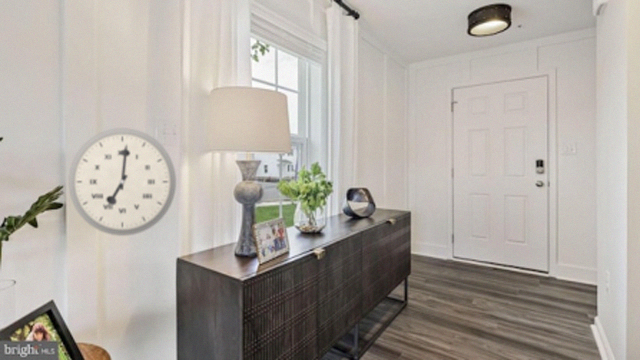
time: 7:01
